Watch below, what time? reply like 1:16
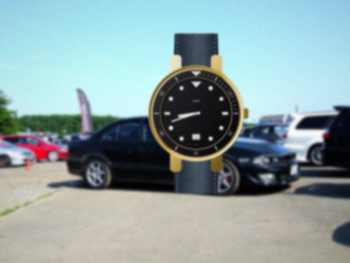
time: 8:42
